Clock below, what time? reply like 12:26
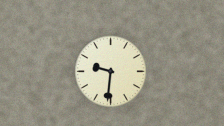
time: 9:31
